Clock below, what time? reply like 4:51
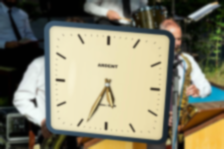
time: 5:34
